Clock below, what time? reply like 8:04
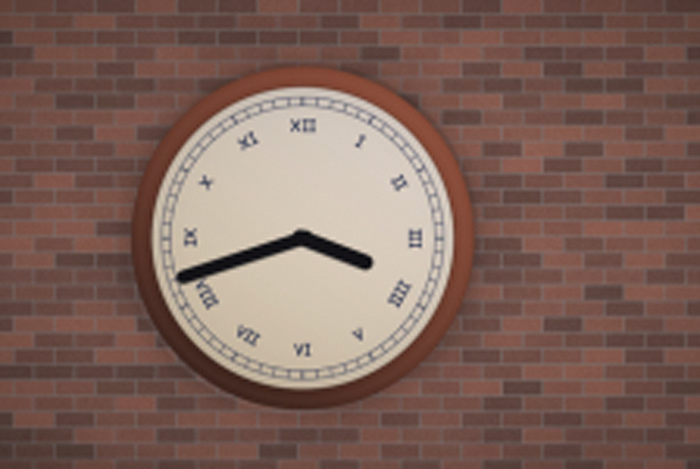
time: 3:42
